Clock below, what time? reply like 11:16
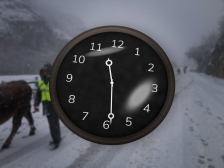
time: 11:29
